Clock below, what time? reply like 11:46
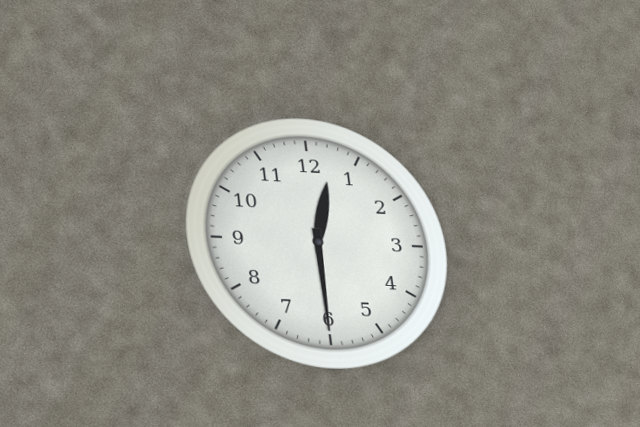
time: 12:30
